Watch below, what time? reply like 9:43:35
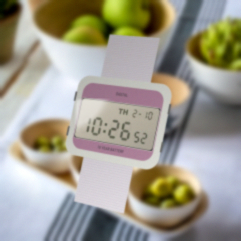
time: 10:26:52
